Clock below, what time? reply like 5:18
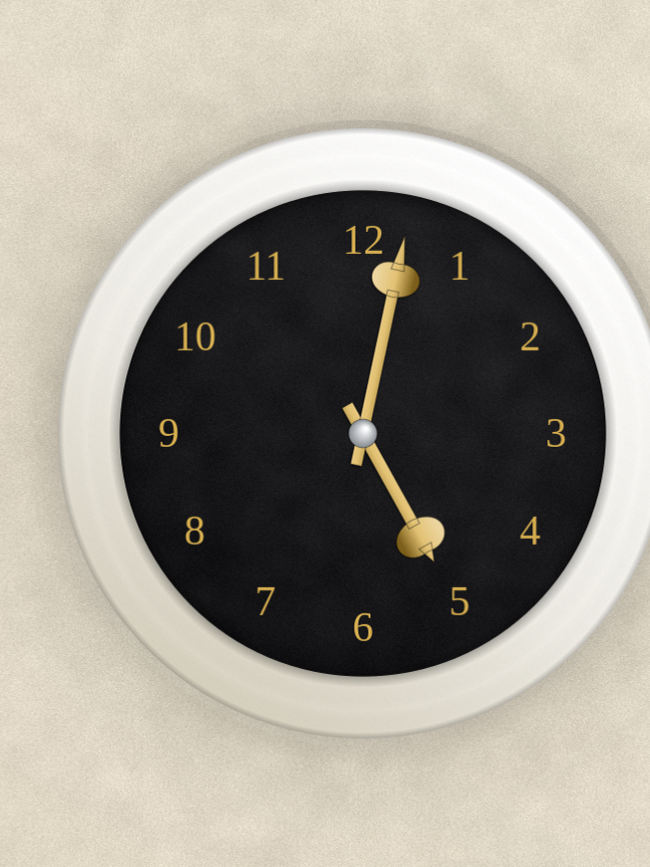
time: 5:02
